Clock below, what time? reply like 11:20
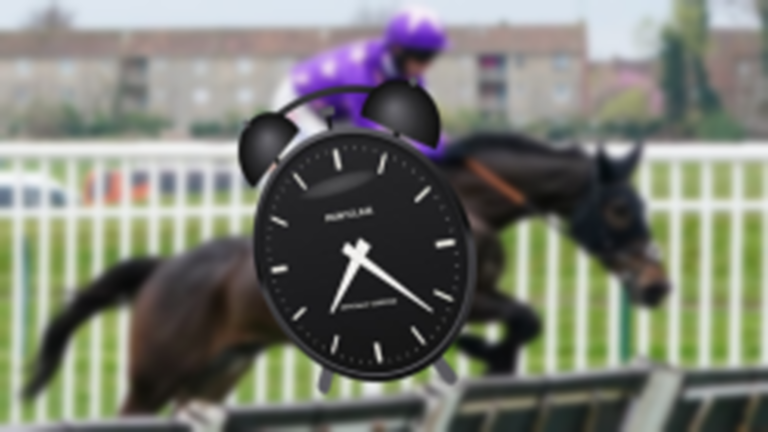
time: 7:22
